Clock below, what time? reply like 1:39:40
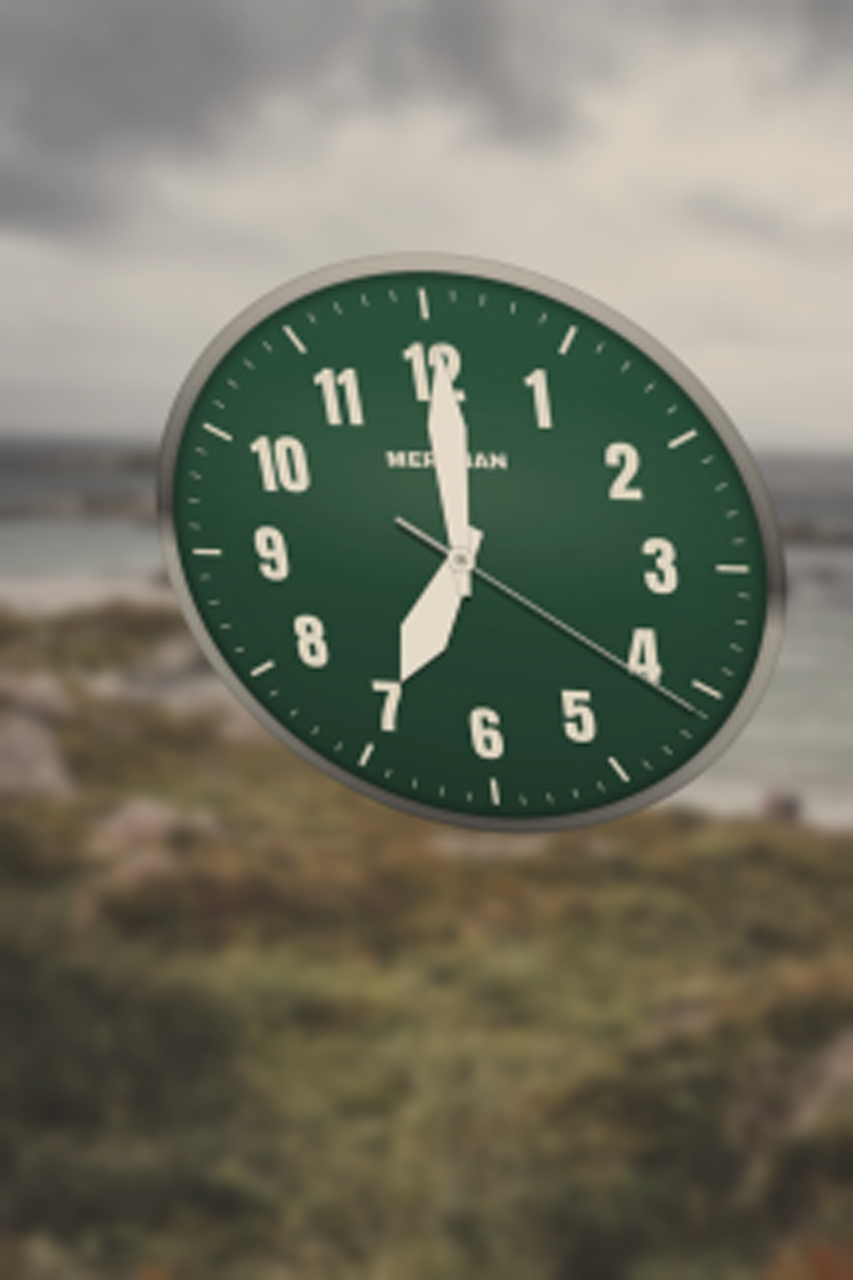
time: 7:00:21
